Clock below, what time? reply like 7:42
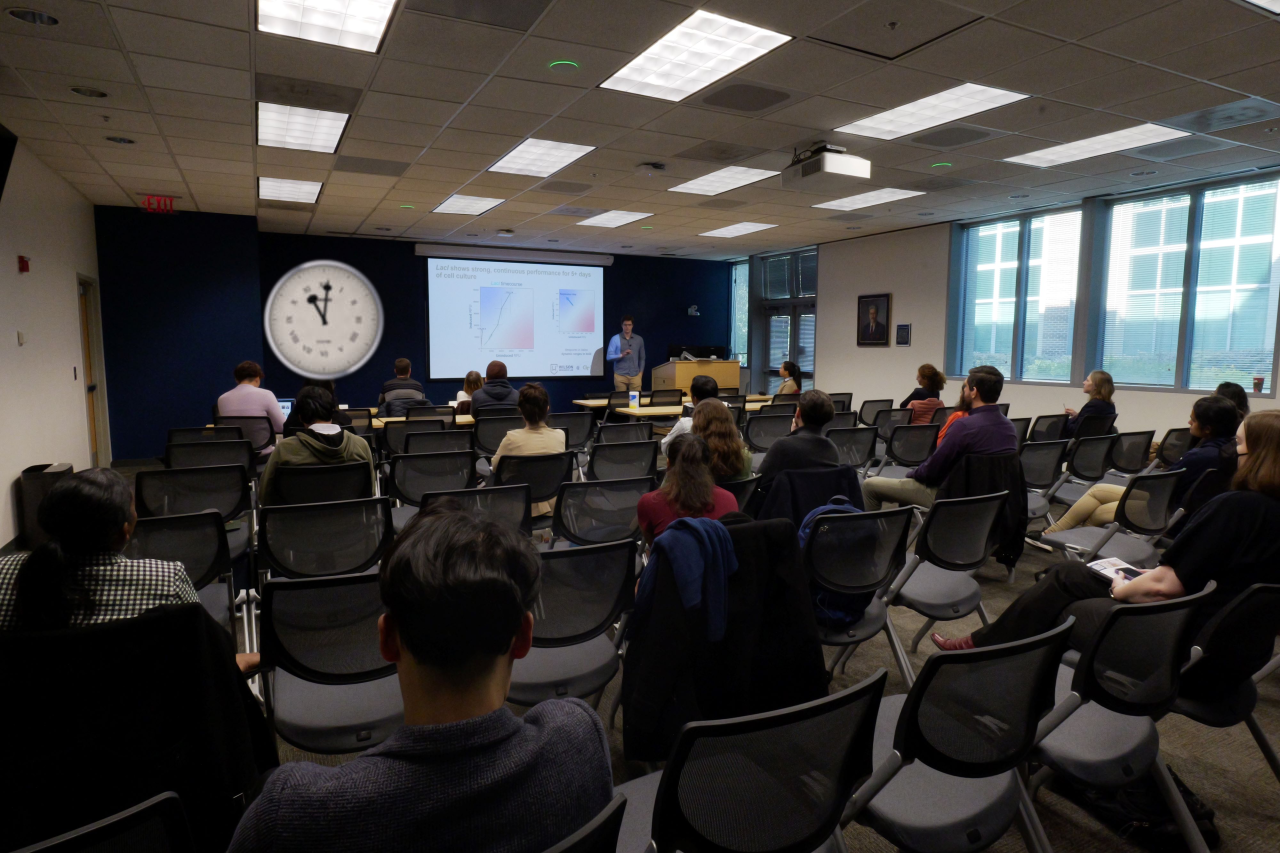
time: 11:01
